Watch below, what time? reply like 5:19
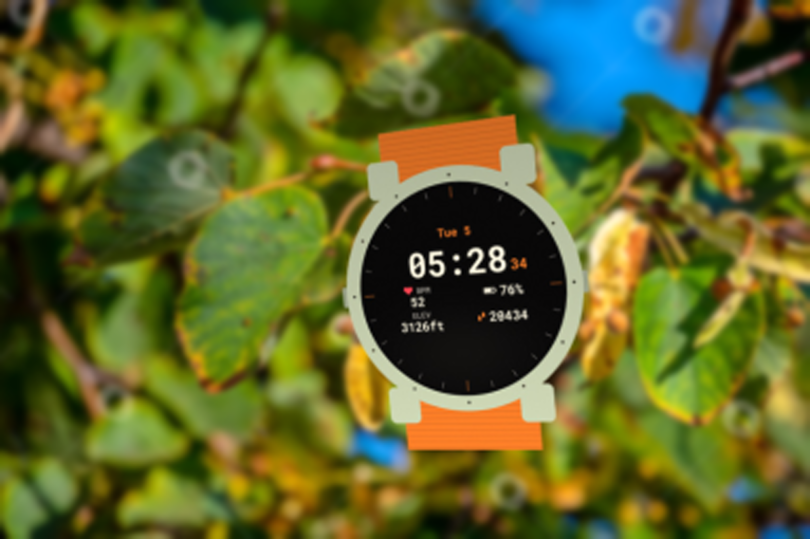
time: 5:28
